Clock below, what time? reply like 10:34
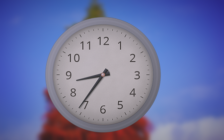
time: 8:36
